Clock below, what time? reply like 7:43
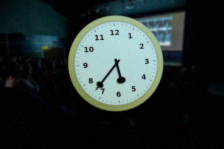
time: 5:37
